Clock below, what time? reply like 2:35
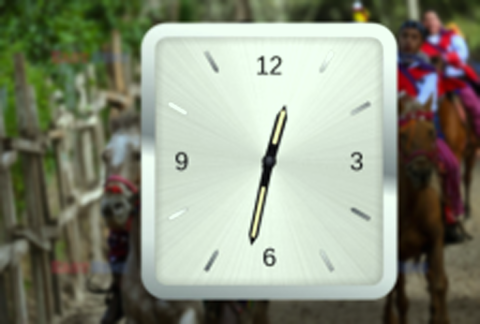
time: 12:32
